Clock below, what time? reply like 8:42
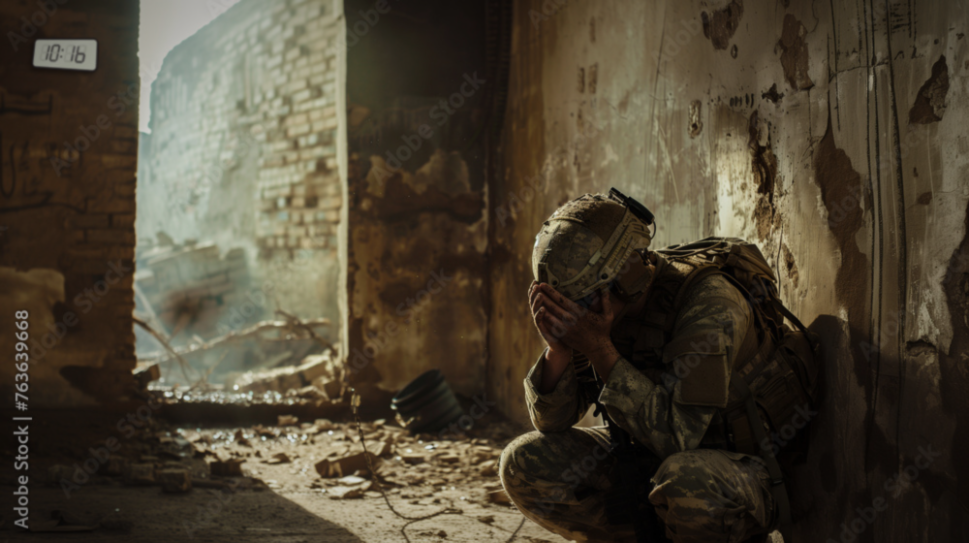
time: 10:16
